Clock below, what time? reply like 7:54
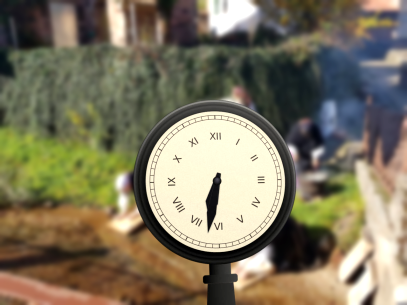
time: 6:32
